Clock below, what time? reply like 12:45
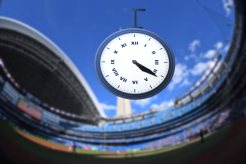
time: 4:21
